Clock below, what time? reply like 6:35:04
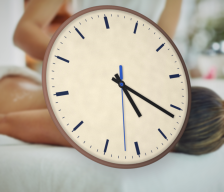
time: 5:21:32
